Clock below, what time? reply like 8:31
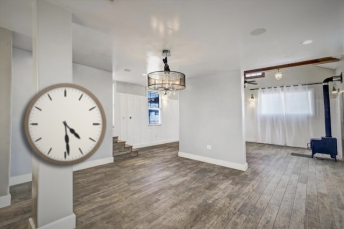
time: 4:29
